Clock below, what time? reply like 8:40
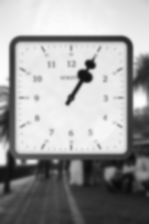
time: 1:05
